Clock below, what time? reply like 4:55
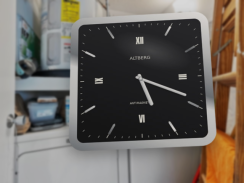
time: 5:19
